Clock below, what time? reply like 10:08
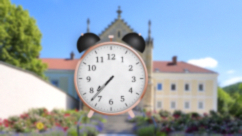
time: 7:37
